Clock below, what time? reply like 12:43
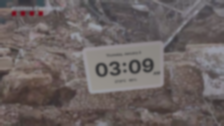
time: 3:09
